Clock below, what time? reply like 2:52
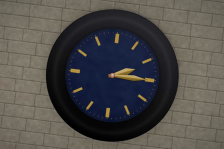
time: 2:15
